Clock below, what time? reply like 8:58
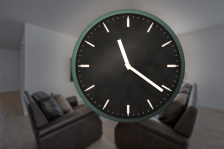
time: 11:21
